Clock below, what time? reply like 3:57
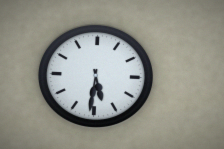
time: 5:31
